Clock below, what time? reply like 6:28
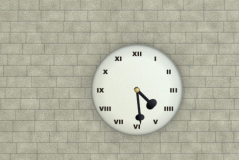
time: 4:29
